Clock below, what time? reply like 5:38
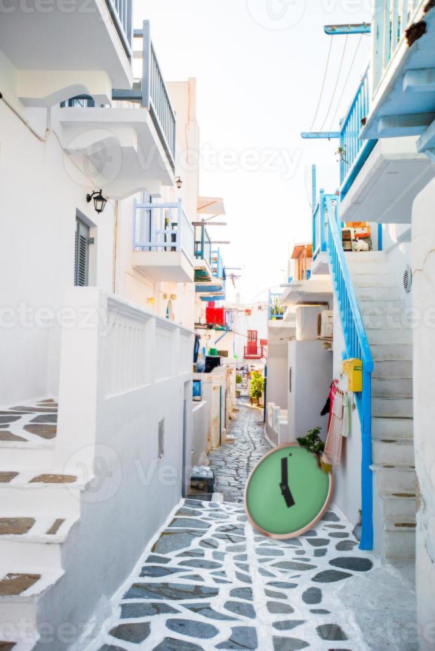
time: 4:58
